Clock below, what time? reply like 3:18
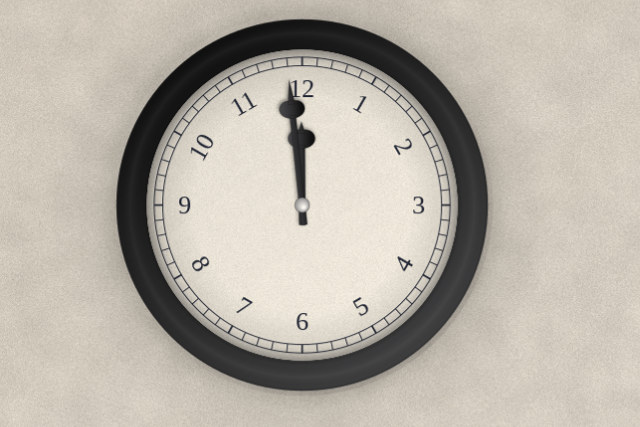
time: 11:59
